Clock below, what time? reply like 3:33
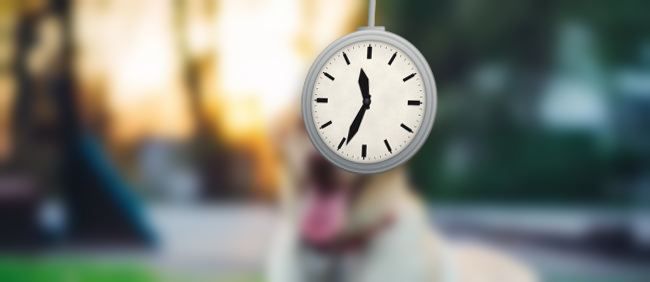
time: 11:34
